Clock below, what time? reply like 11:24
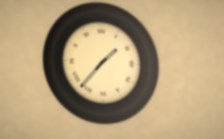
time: 1:37
